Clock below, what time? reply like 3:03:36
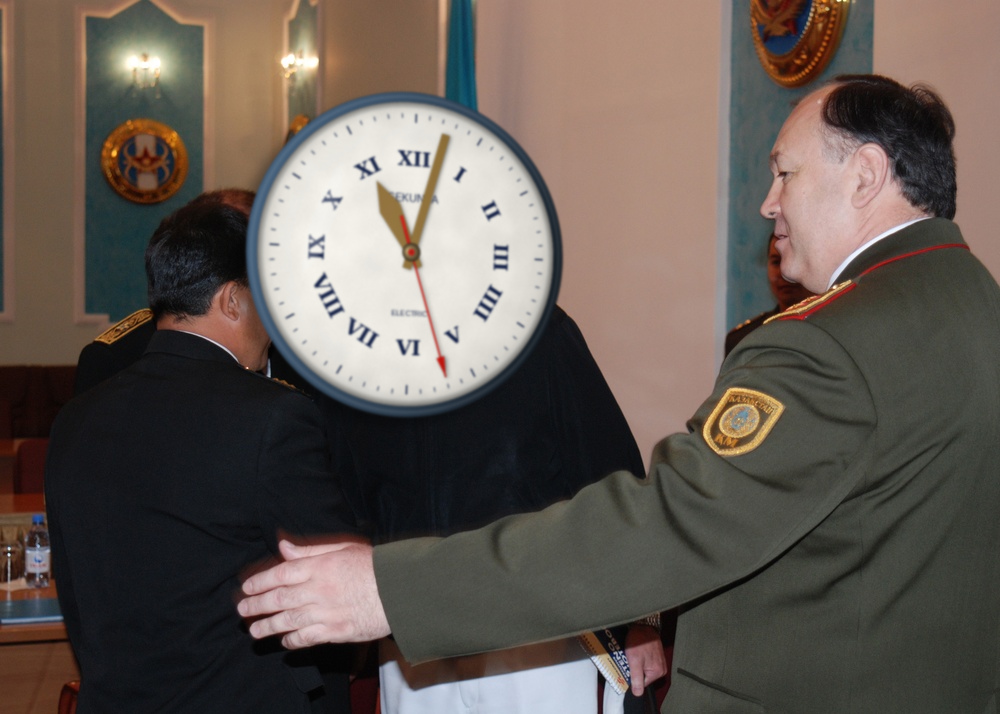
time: 11:02:27
